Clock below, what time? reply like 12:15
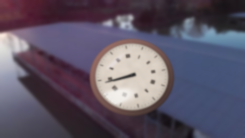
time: 8:44
